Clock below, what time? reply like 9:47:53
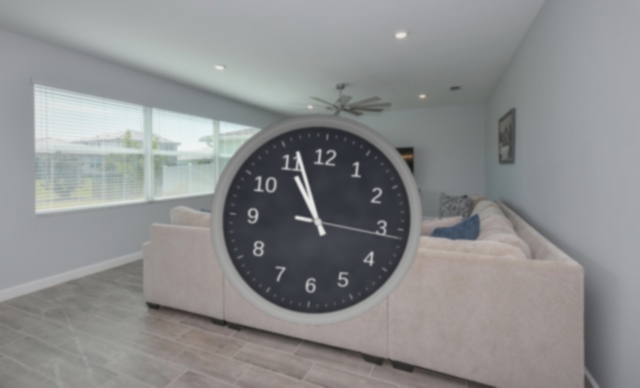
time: 10:56:16
